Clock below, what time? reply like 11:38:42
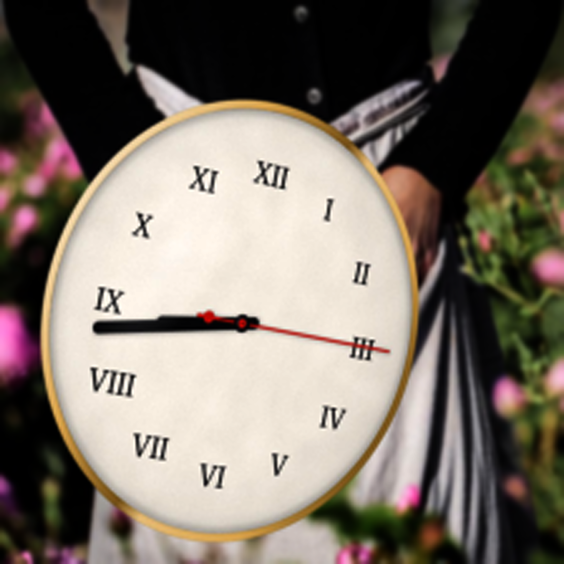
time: 8:43:15
